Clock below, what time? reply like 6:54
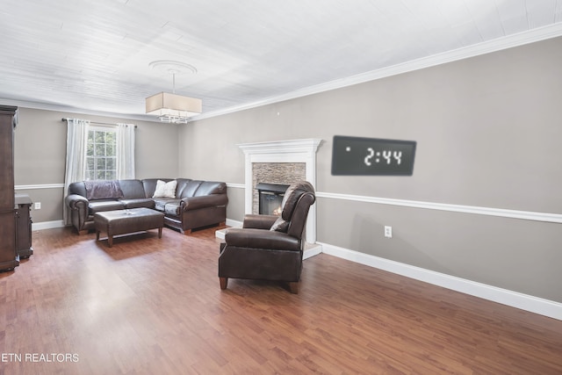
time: 2:44
